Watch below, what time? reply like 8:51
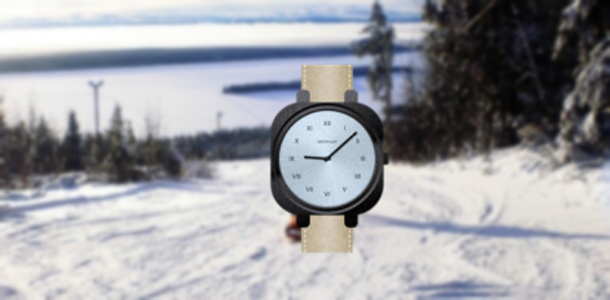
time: 9:08
